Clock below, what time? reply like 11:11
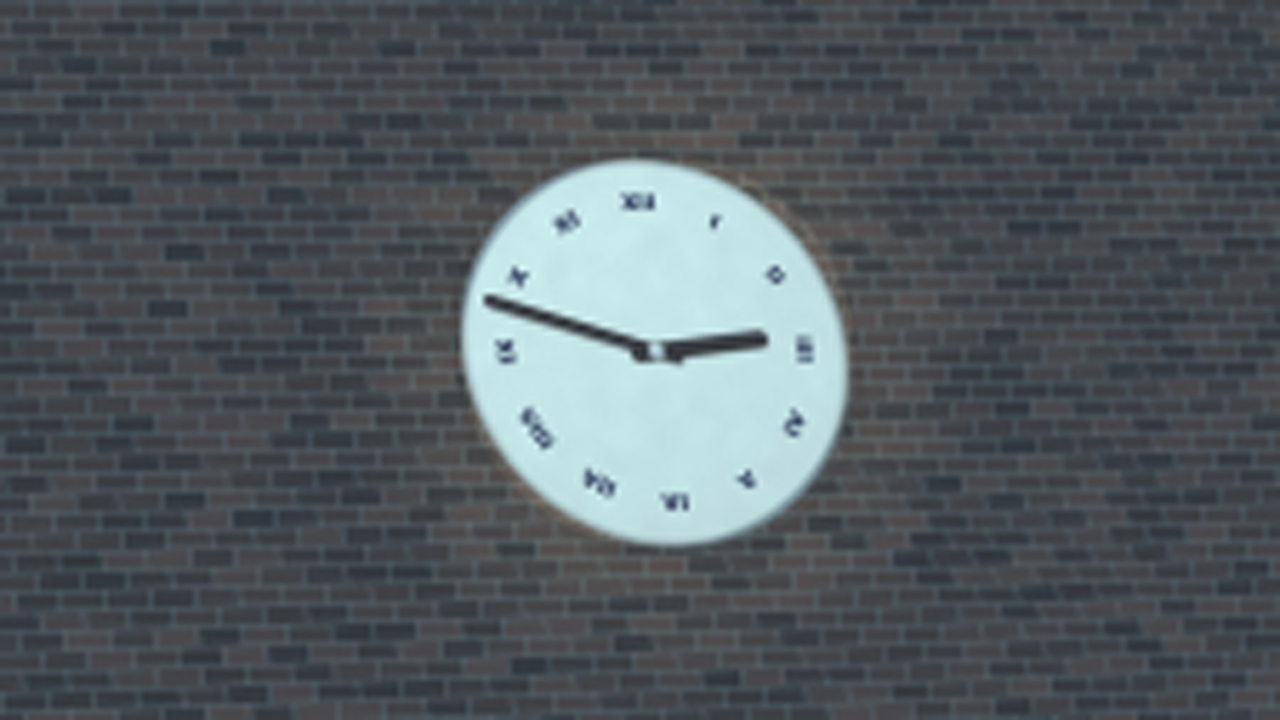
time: 2:48
